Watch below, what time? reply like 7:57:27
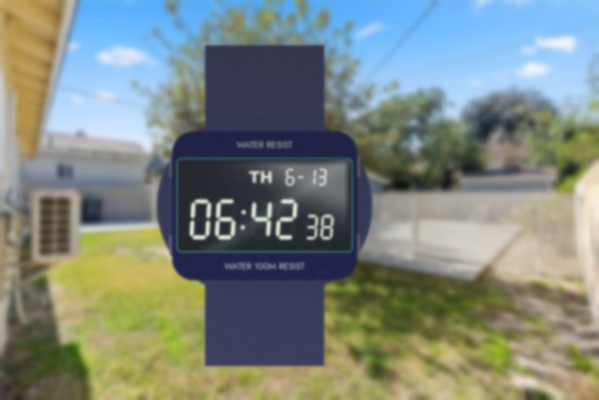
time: 6:42:38
